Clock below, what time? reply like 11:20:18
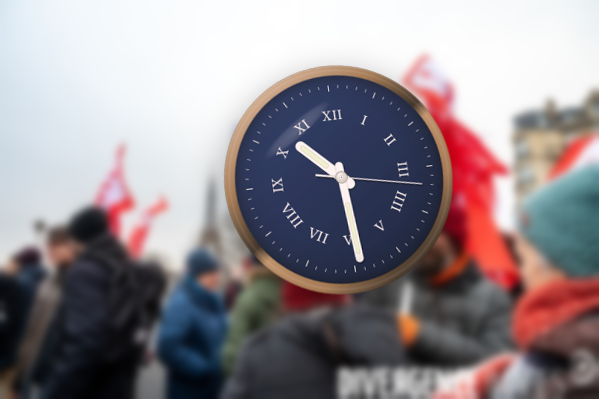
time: 10:29:17
